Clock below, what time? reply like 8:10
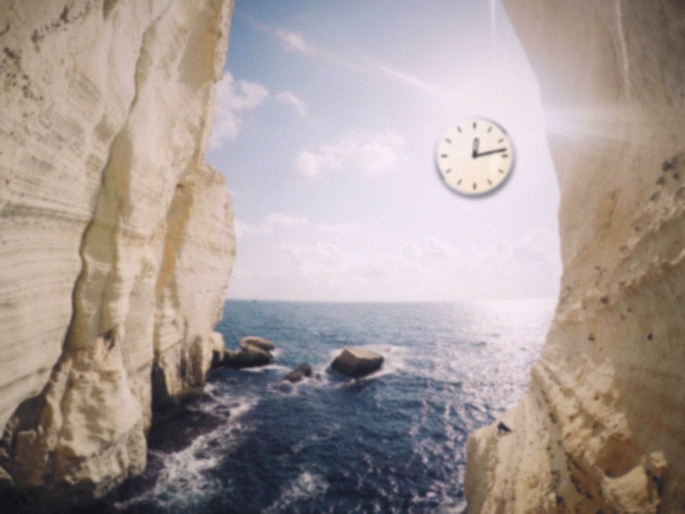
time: 12:13
